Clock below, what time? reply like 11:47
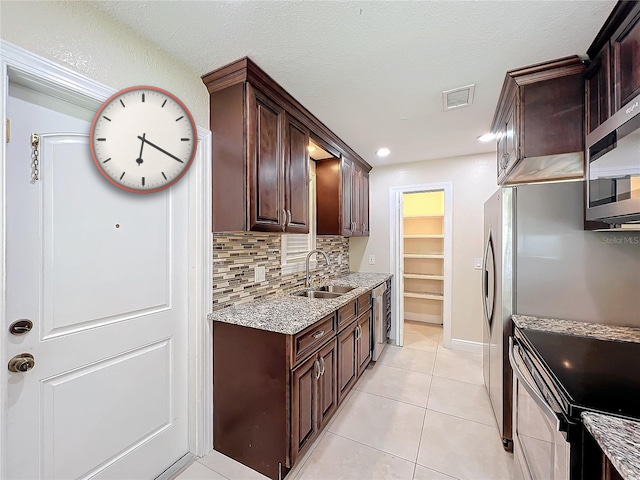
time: 6:20
